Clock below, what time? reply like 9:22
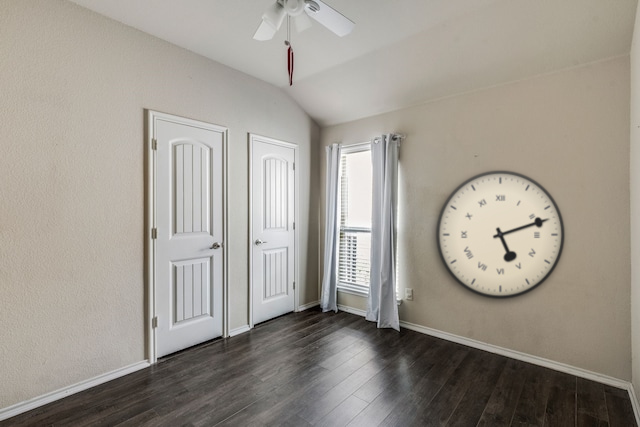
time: 5:12
